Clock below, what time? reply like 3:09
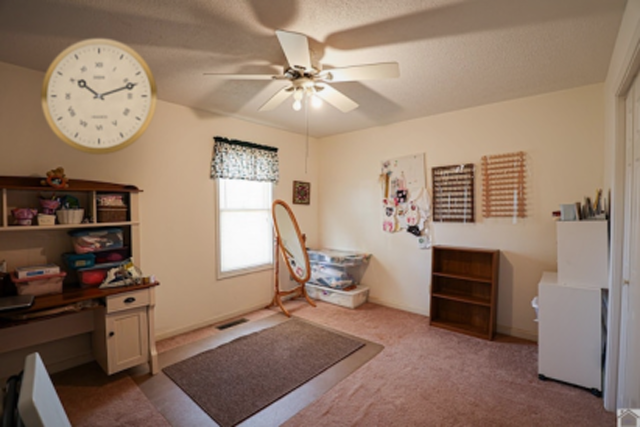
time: 10:12
